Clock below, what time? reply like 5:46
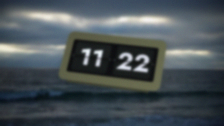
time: 11:22
